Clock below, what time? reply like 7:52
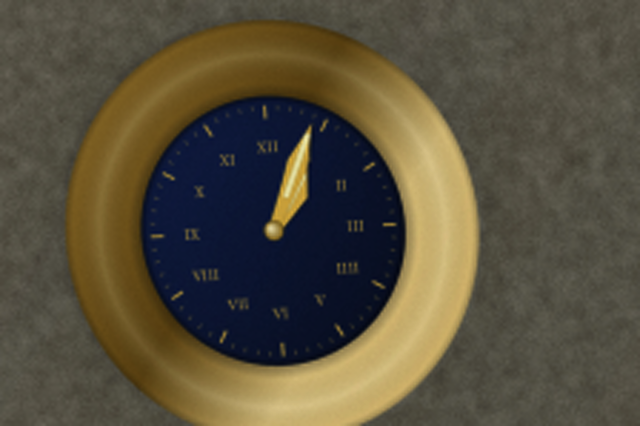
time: 1:04
